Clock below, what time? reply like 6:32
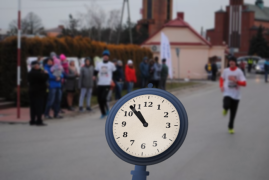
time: 10:53
